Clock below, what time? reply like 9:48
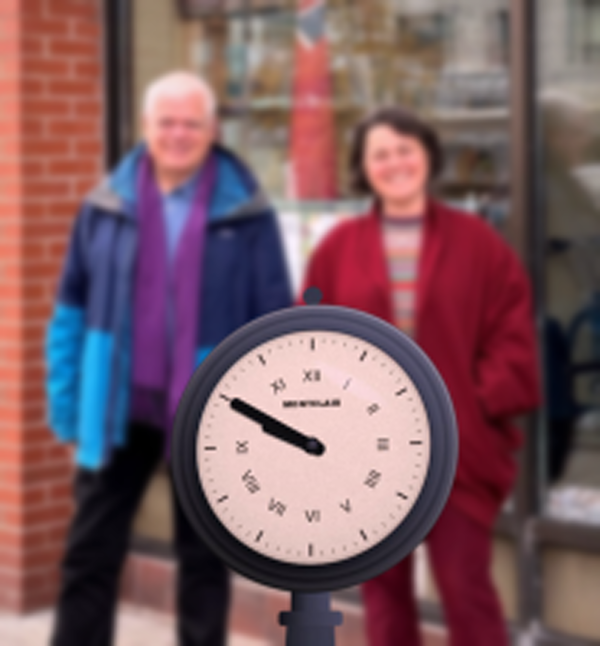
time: 9:50
